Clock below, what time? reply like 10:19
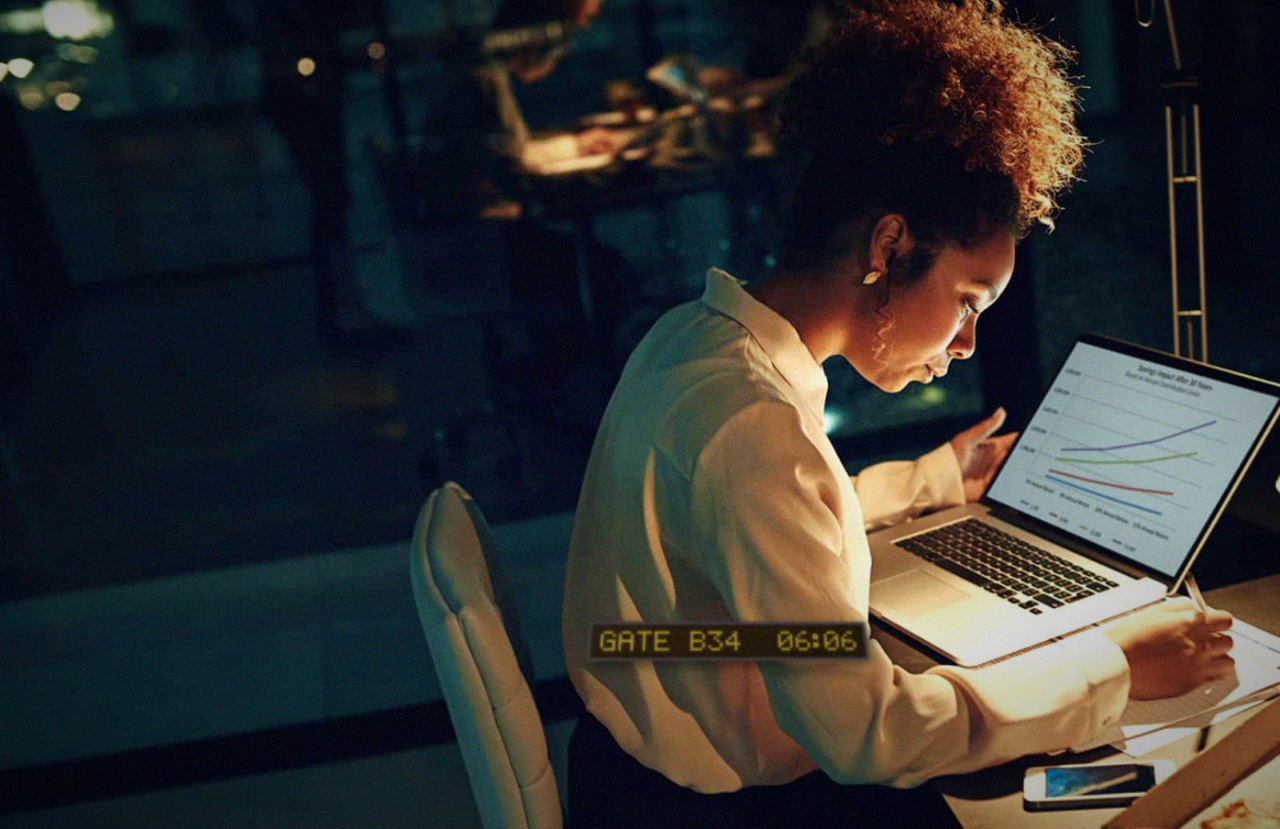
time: 6:06
